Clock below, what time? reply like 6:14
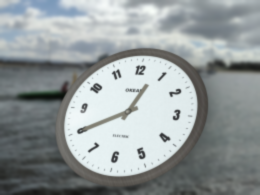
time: 12:40
